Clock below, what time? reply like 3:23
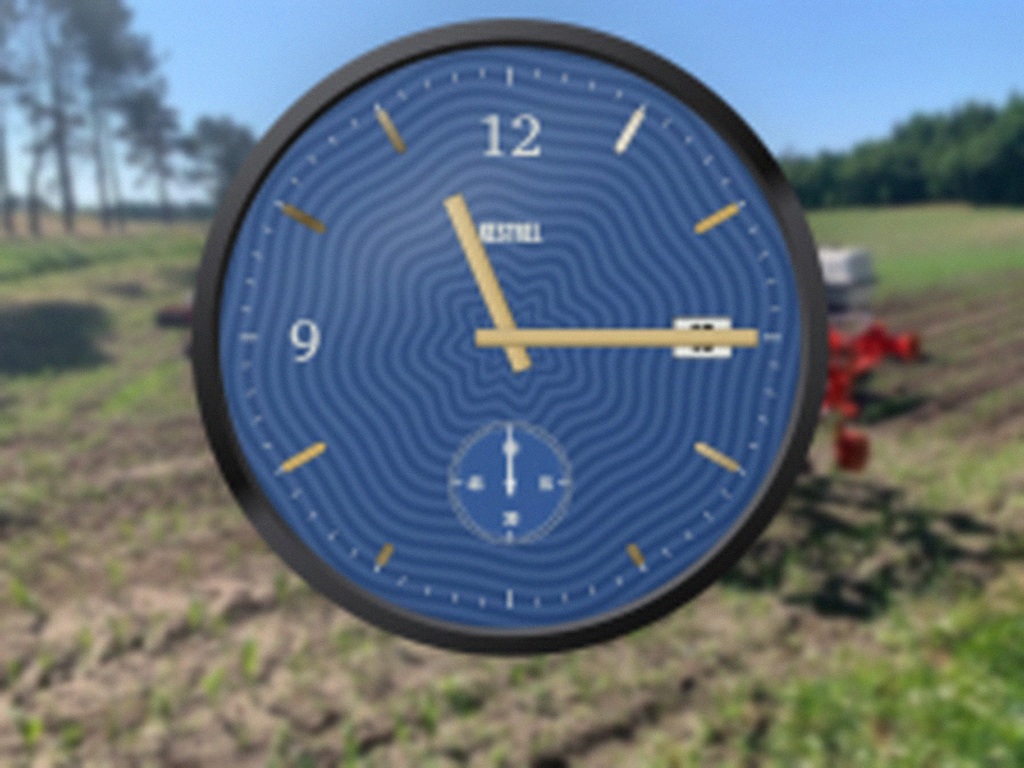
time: 11:15
